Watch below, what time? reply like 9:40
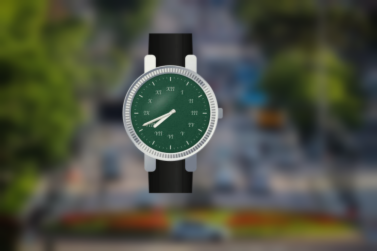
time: 7:41
